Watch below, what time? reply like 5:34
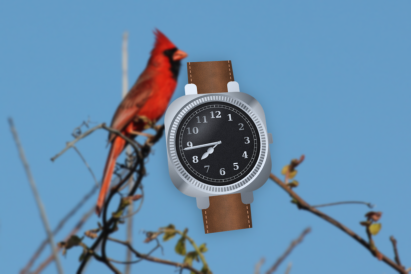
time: 7:44
